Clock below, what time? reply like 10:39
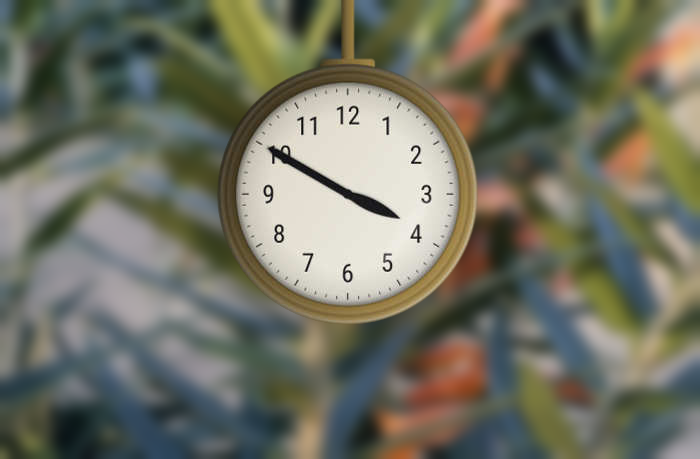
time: 3:50
